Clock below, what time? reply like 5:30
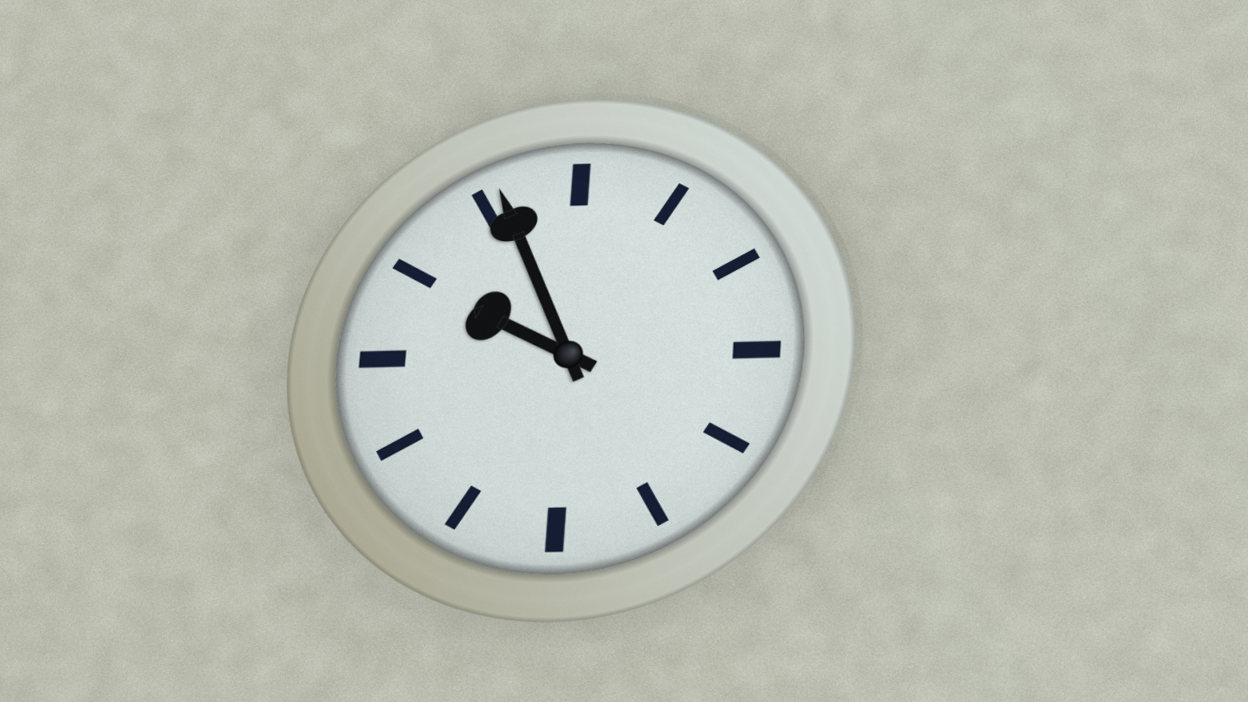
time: 9:56
